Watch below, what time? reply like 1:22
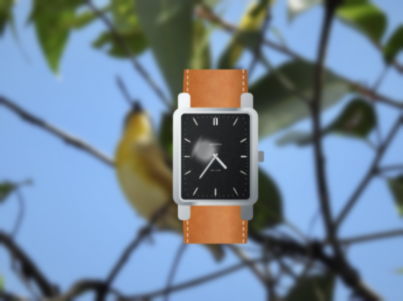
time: 4:36
